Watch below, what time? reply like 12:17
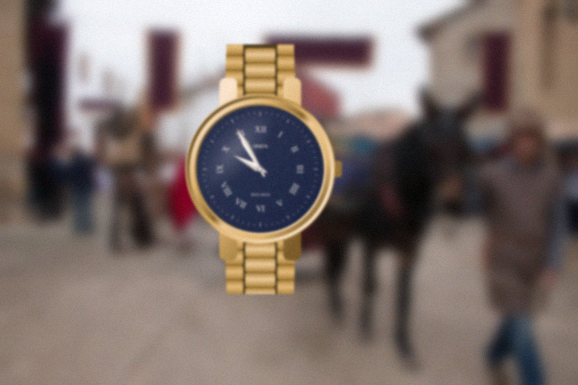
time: 9:55
